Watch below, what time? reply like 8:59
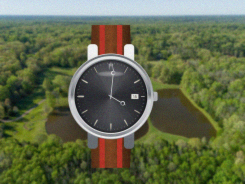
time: 4:01
